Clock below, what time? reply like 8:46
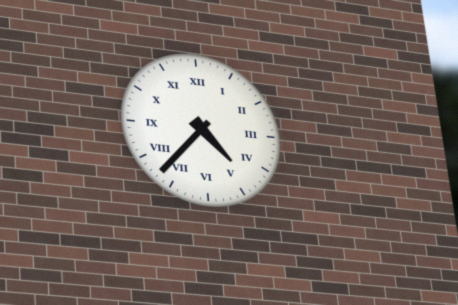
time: 4:37
